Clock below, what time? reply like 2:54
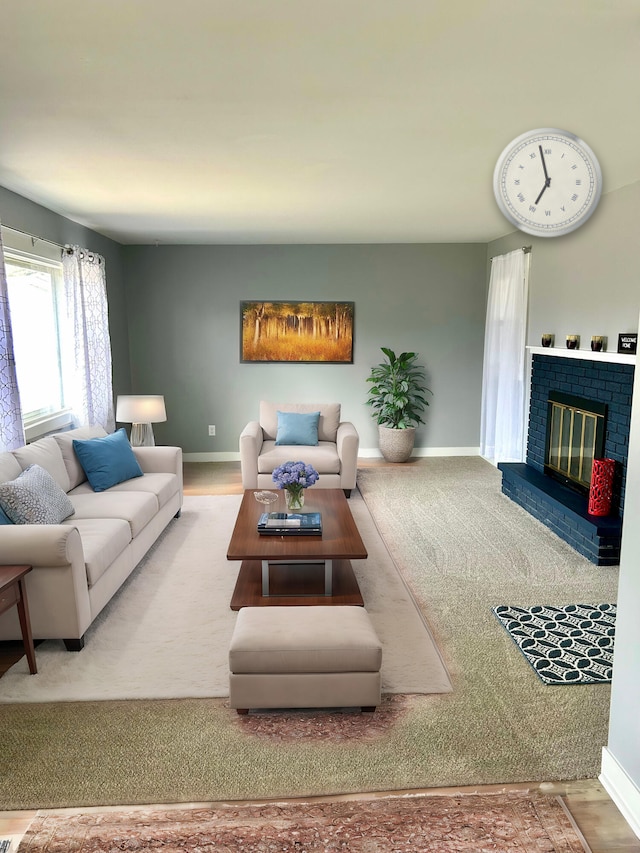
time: 6:58
